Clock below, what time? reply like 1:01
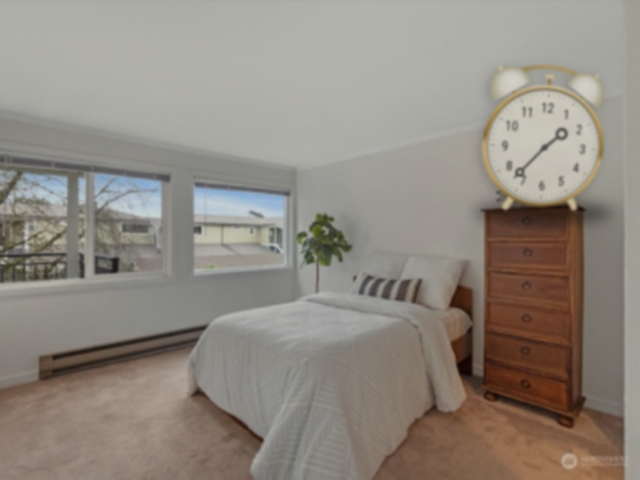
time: 1:37
